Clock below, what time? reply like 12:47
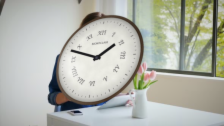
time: 1:48
